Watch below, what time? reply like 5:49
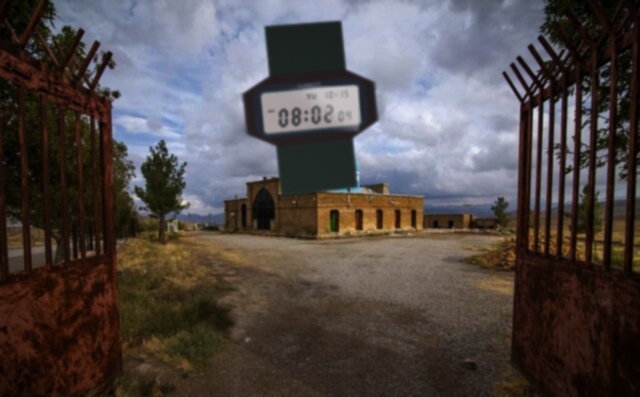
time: 8:02
